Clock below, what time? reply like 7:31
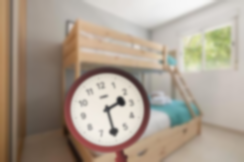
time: 2:30
